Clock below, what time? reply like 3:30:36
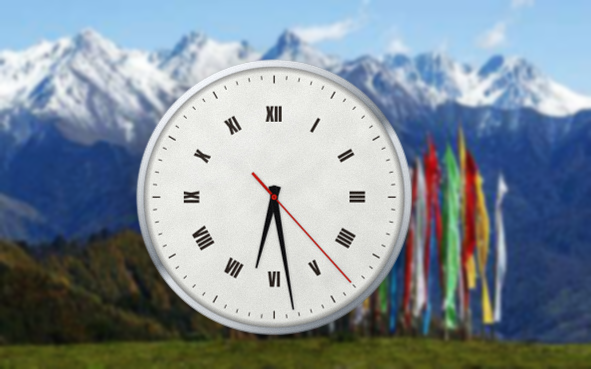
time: 6:28:23
